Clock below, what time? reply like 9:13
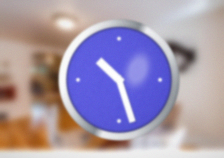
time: 10:27
